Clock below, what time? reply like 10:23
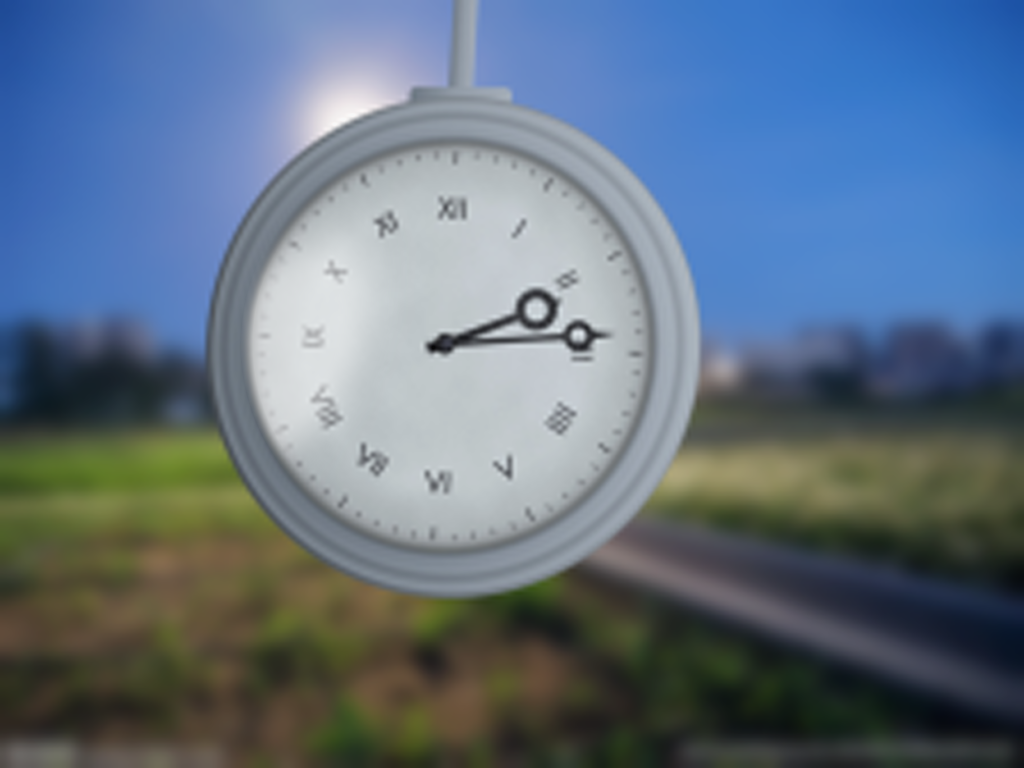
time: 2:14
